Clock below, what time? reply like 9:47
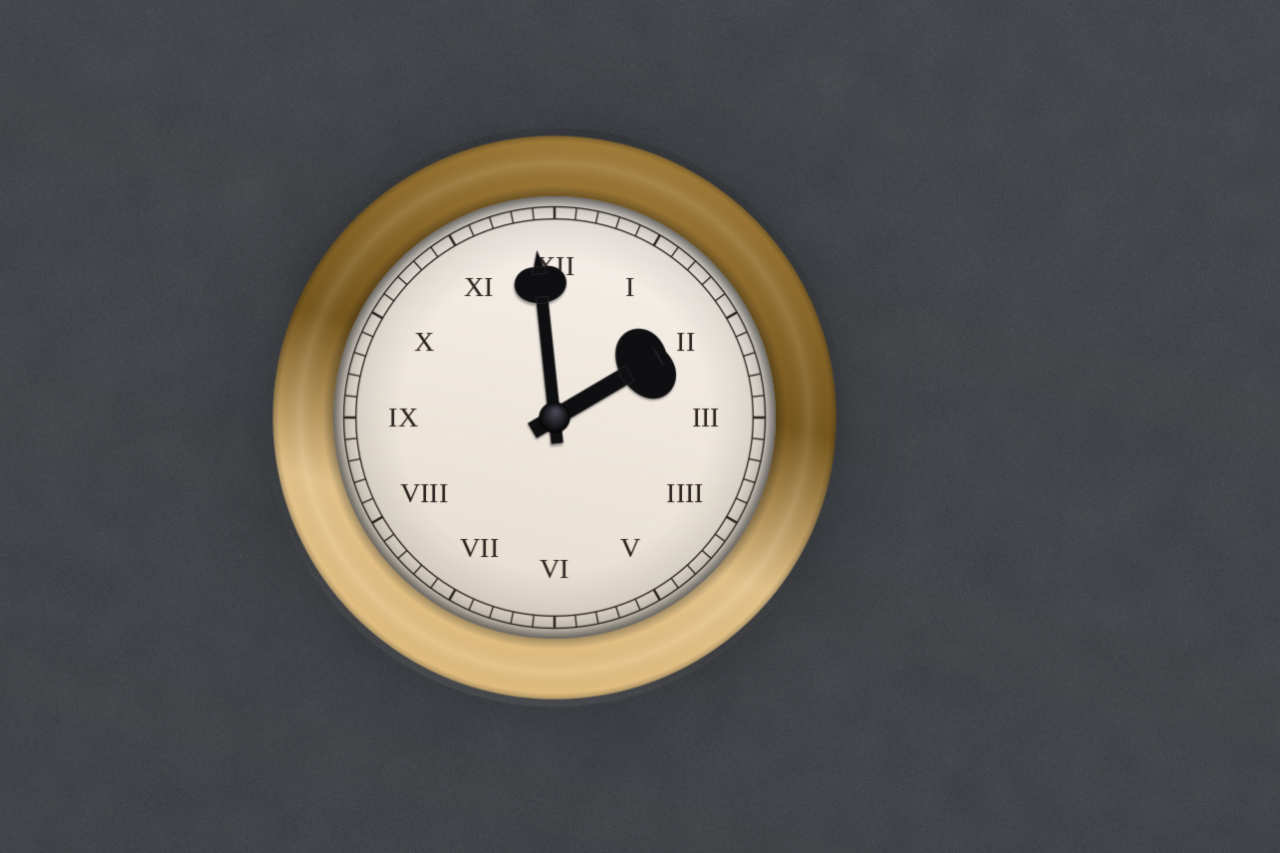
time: 1:59
